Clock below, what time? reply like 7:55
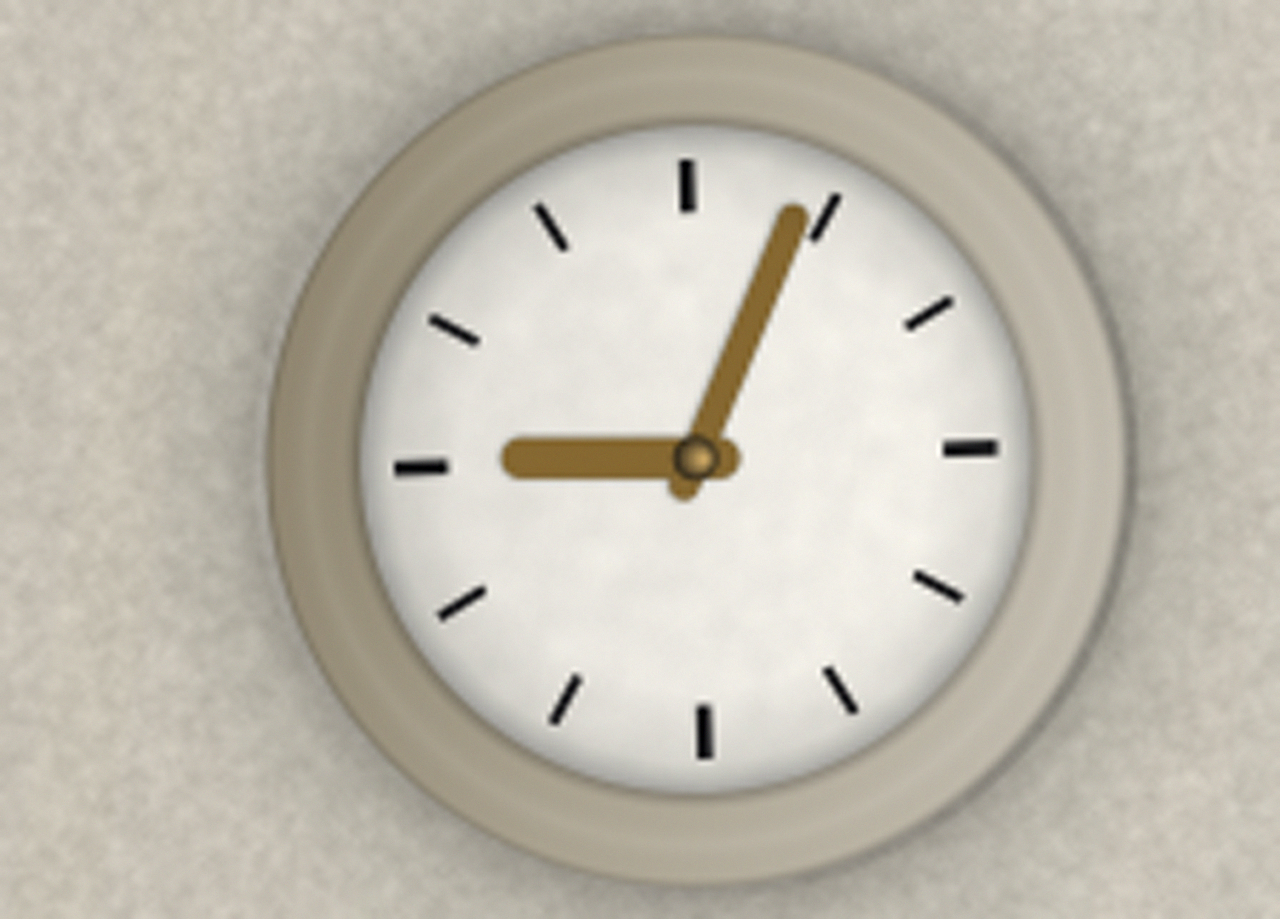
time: 9:04
